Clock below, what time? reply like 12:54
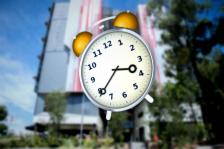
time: 3:39
